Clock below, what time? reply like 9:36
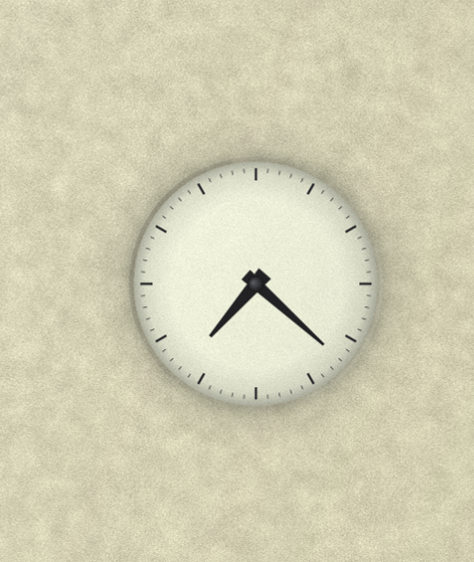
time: 7:22
